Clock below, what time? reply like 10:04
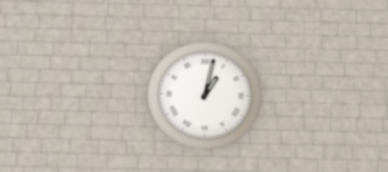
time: 1:02
